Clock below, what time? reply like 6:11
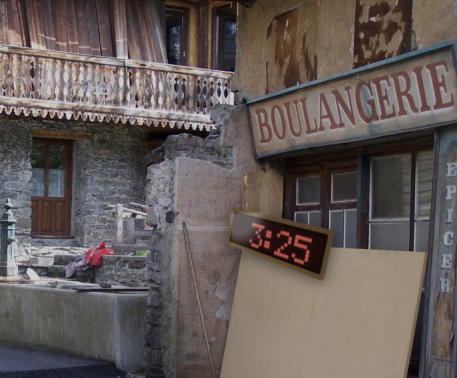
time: 3:25
